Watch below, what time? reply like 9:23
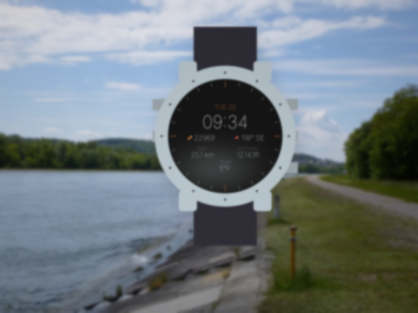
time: 9:34
